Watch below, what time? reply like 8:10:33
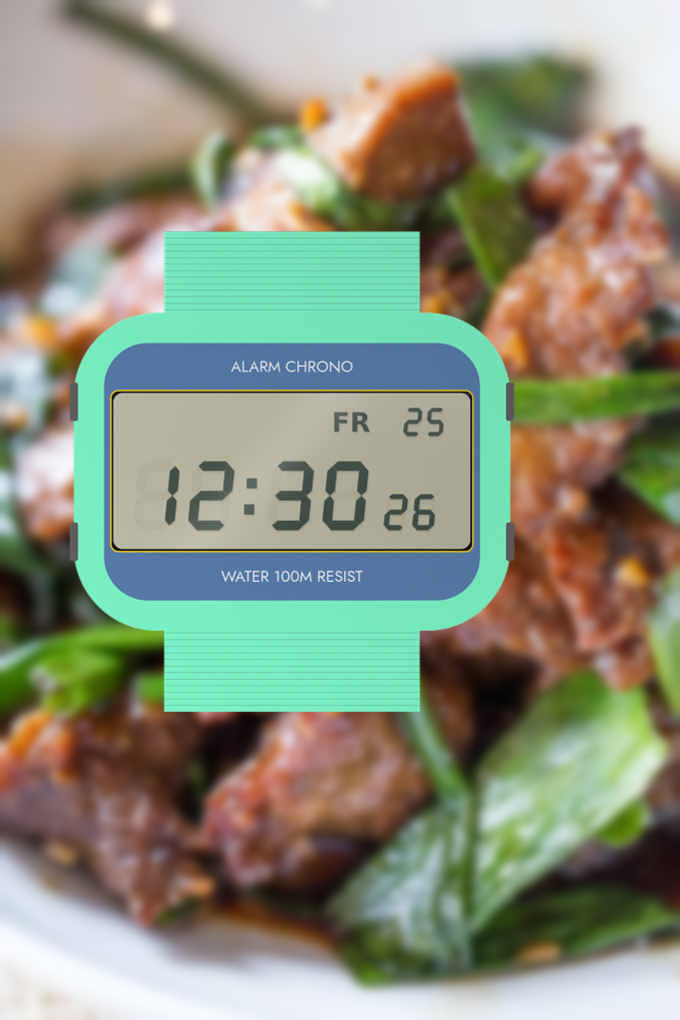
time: 12:30:26
